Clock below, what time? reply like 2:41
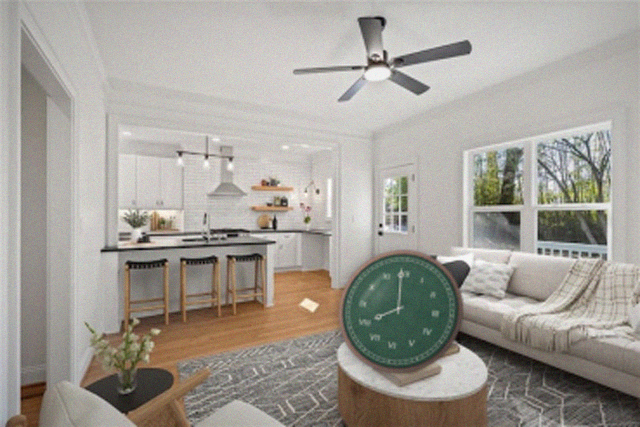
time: 7:59
